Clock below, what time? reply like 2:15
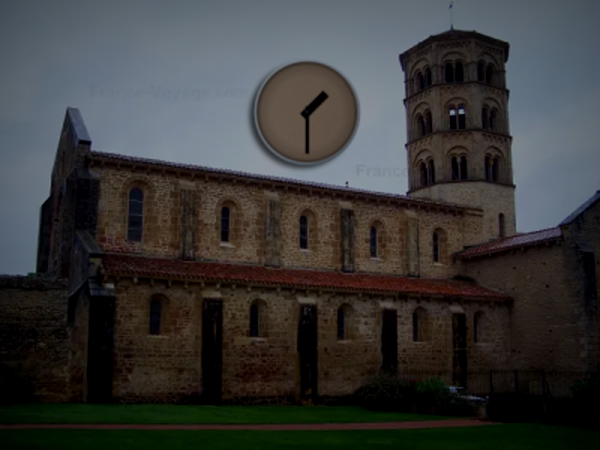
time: 1:30
